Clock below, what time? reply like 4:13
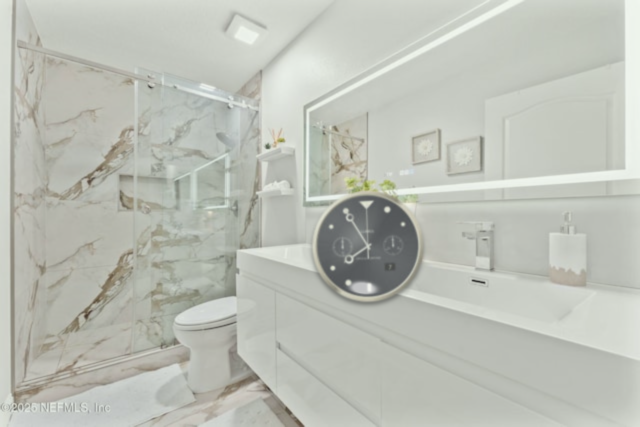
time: 7:55
